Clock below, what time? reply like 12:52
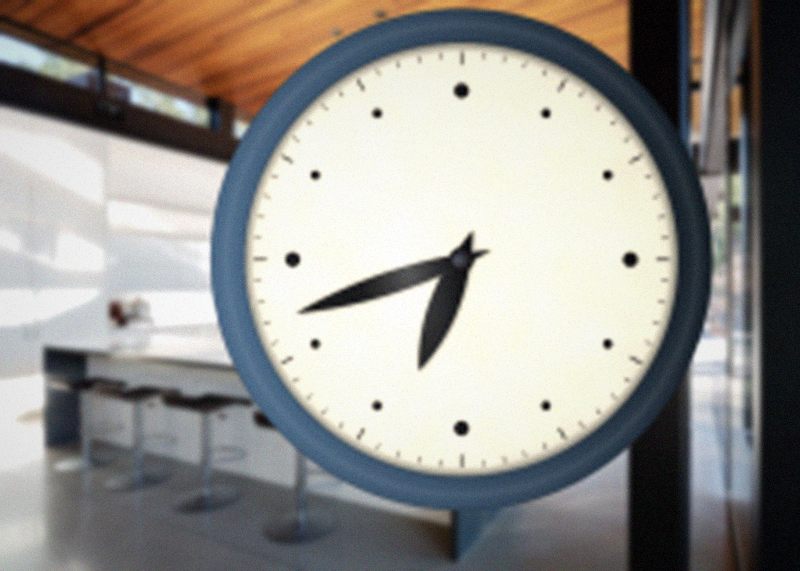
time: 6:42
